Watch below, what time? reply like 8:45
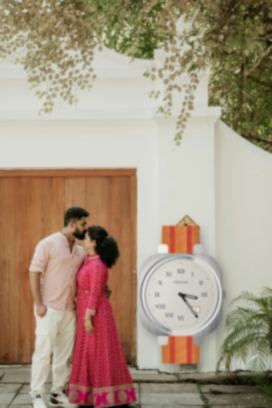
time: 3:24
